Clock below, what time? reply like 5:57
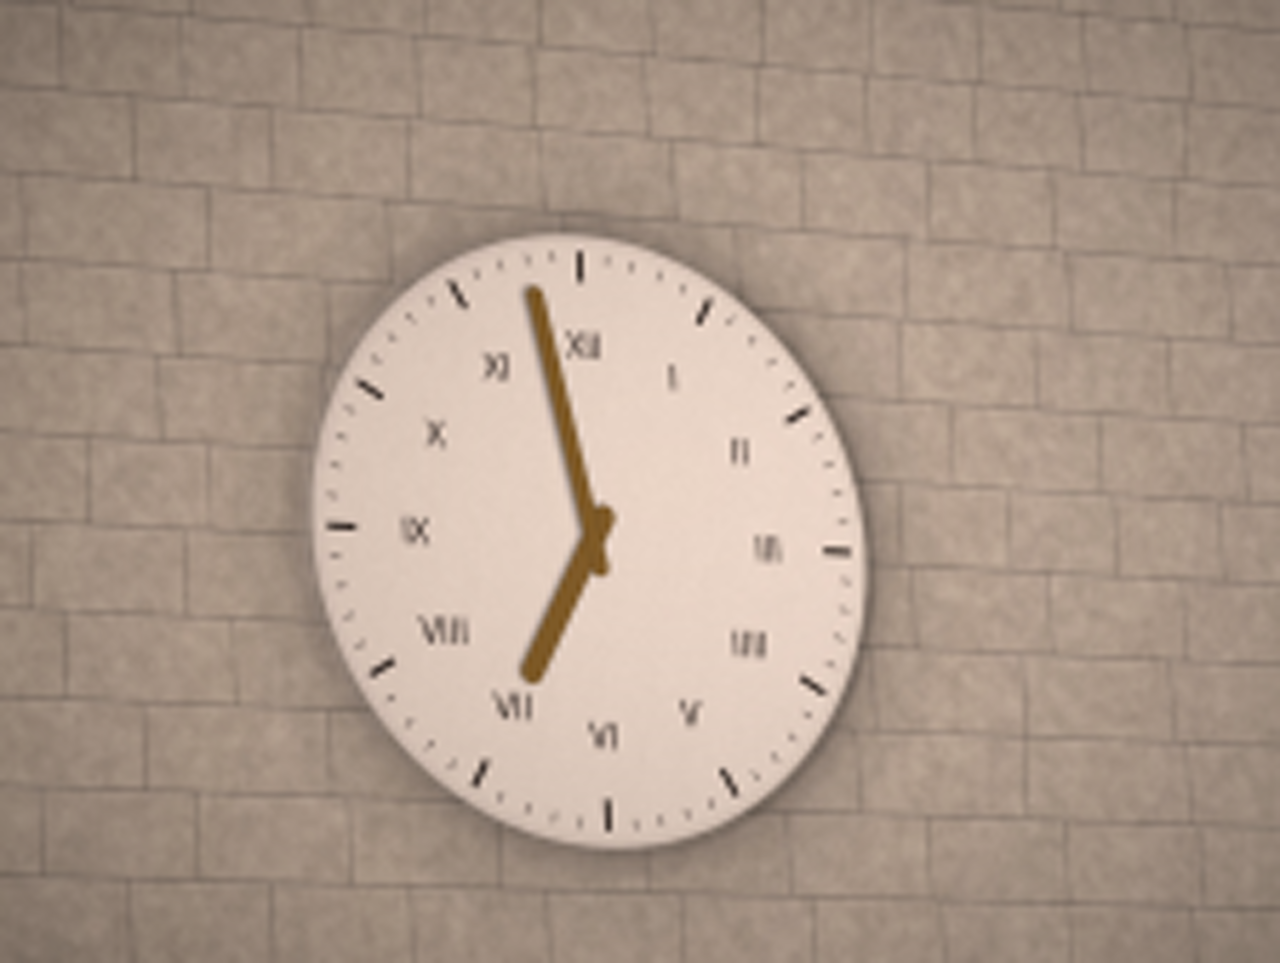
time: 6:58
